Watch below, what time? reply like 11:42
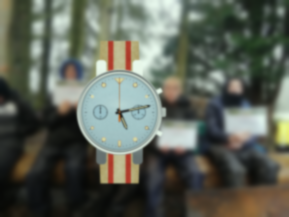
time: 5:13
